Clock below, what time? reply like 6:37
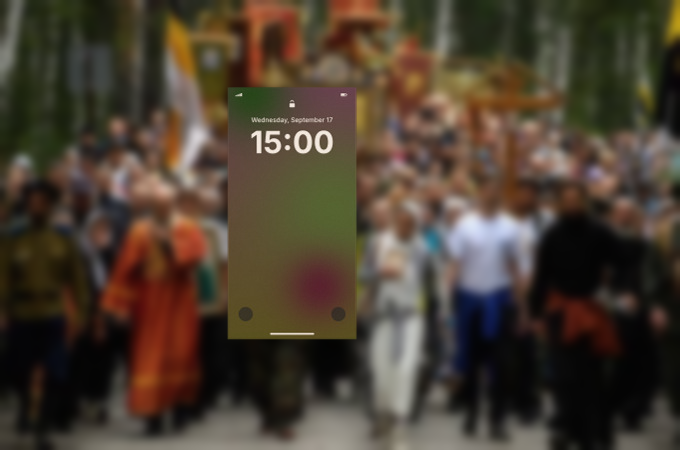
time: 15:00
